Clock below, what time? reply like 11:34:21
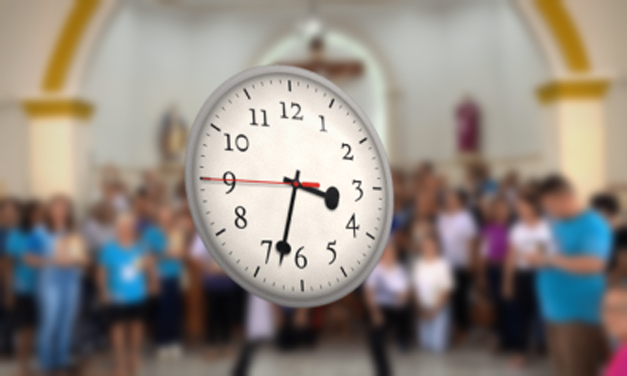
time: 3:32:45
